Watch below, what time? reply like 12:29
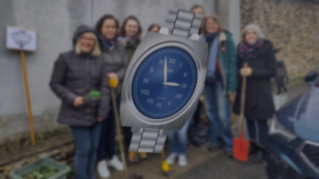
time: 2:57
